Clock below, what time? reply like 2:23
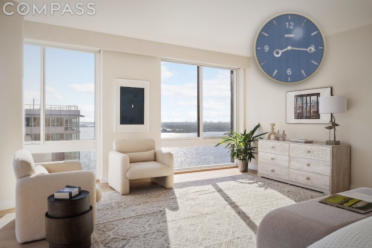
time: 8:16
